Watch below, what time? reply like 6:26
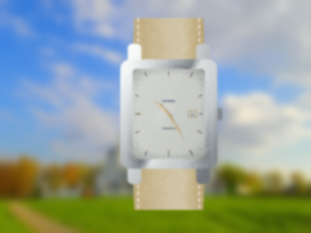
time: 10:25
